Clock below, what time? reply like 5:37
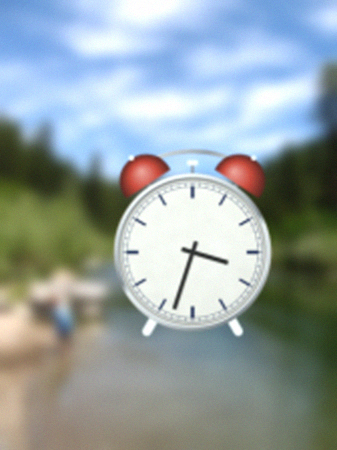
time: 3:33
